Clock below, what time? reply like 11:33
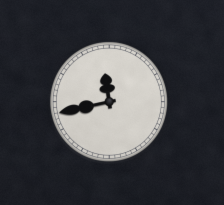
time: 11:43
